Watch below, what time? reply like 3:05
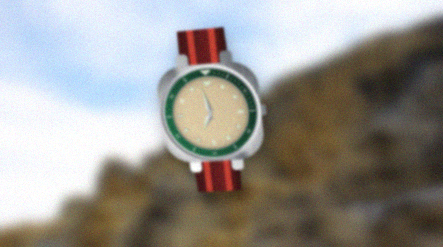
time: 6:58
